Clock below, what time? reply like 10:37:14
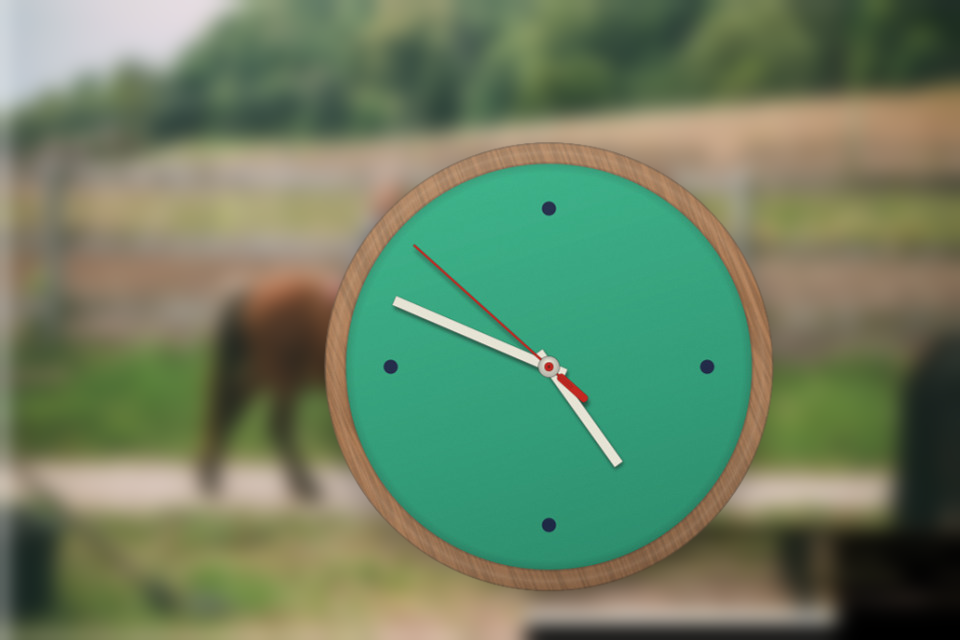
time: 4:48:52
